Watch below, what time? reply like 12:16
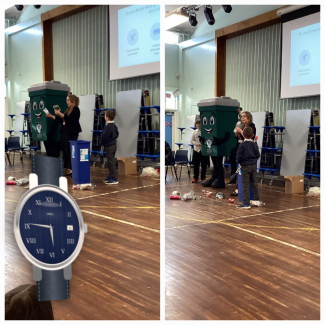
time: 5:46
